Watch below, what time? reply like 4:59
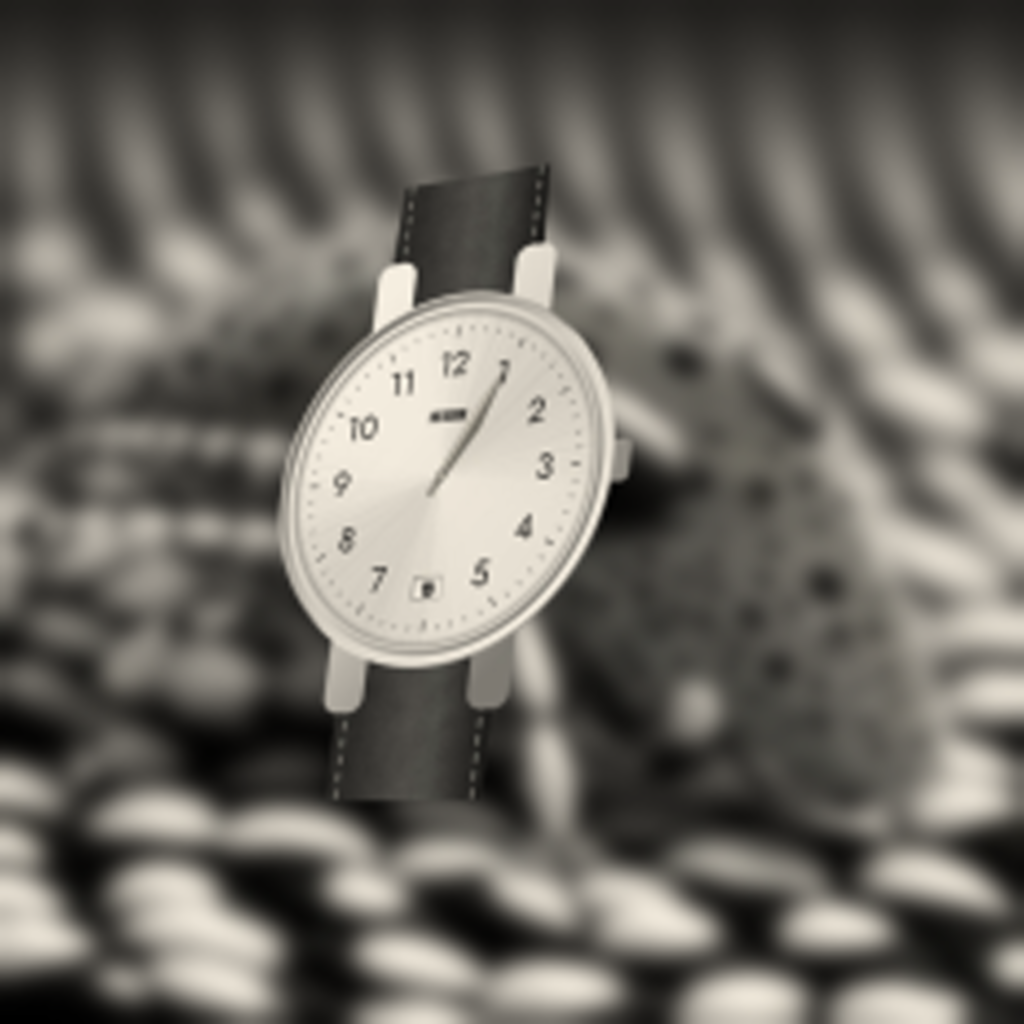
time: 1:05
